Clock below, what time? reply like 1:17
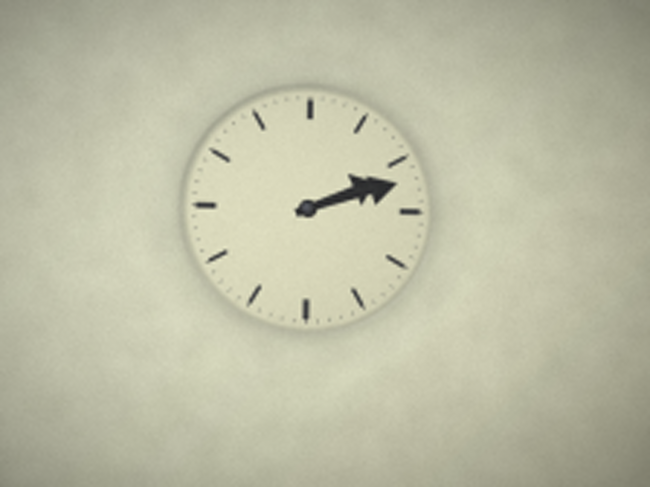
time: 2:12
